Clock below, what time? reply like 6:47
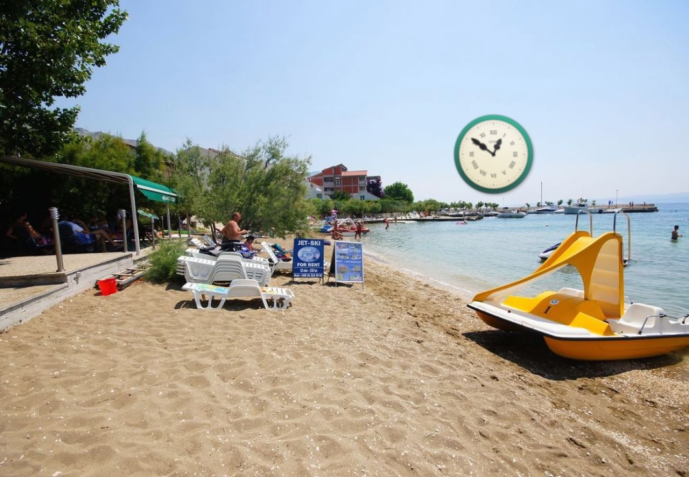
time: 12:51
